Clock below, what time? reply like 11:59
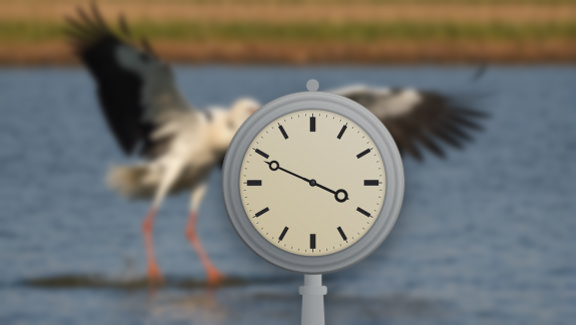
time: 3:49
